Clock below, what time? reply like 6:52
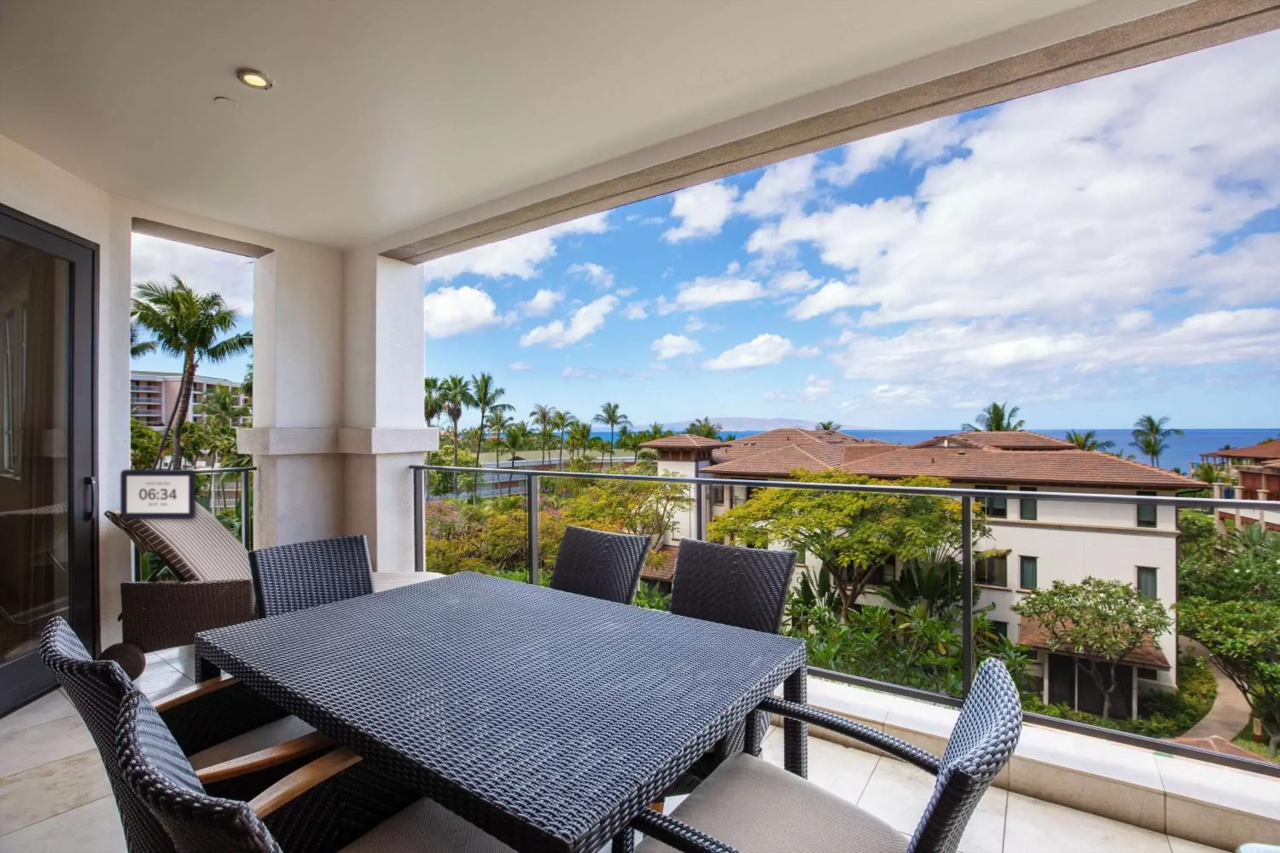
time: 6:34
